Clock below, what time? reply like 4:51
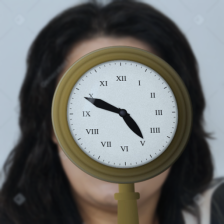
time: 4:49
